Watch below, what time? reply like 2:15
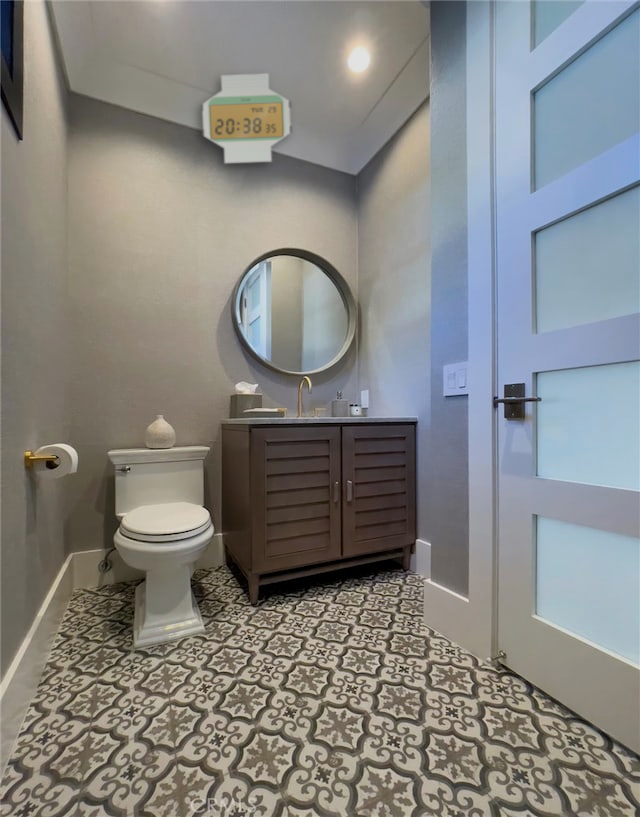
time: 20:38
